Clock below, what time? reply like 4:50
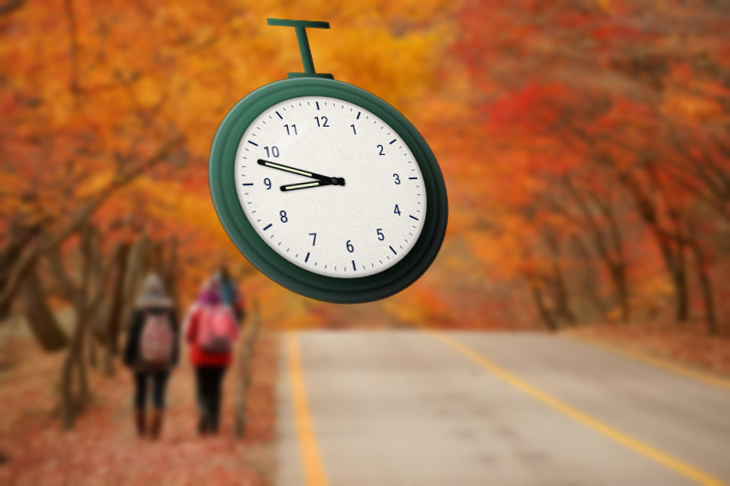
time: 8:48
